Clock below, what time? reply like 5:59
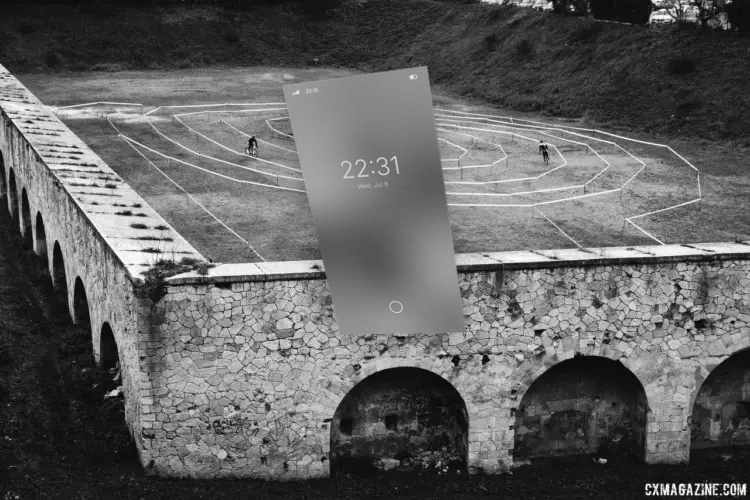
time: 22:31
